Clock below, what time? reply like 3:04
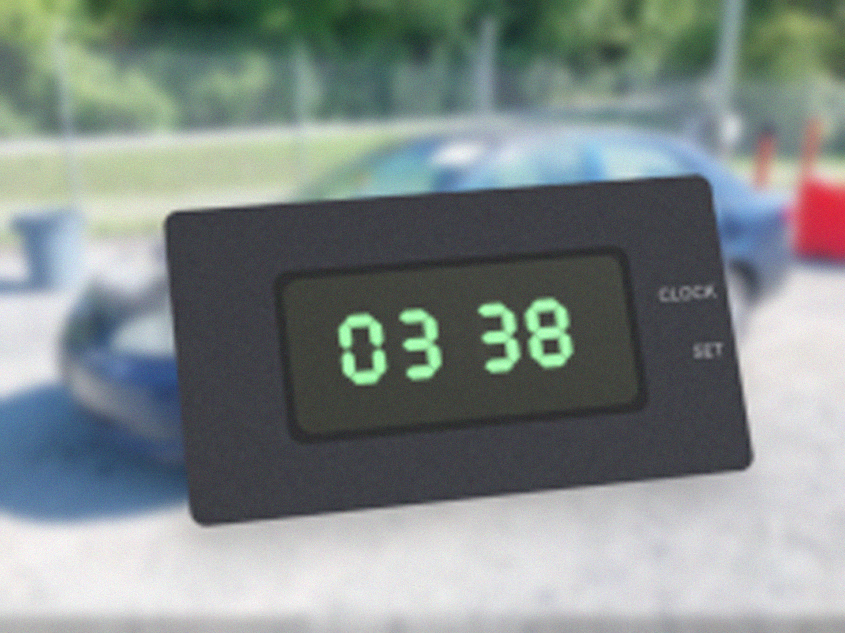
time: 3:38
